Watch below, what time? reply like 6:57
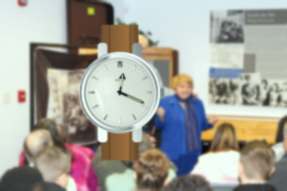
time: 12:19
